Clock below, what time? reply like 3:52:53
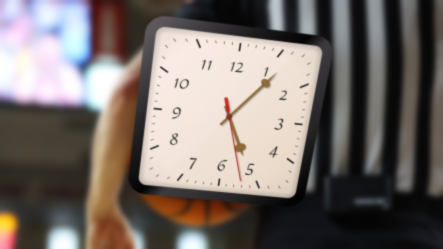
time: 5:06:27
